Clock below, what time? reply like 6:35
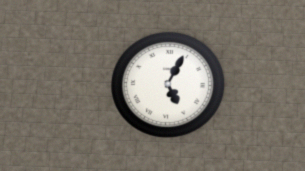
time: 5:04
